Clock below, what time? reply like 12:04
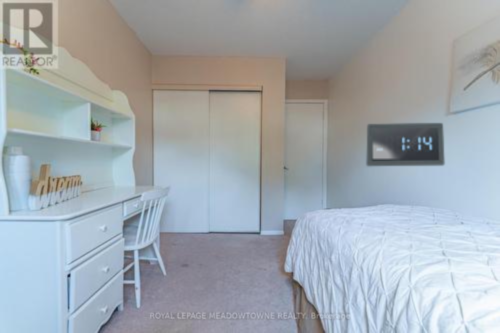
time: 1:14
